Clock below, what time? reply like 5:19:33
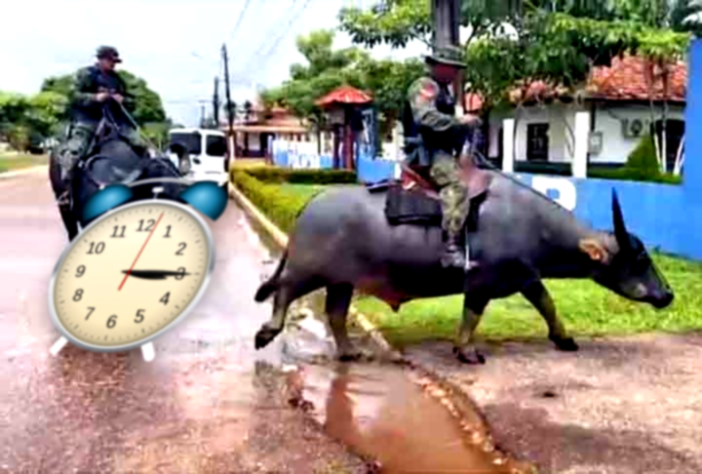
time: 3:15:02
